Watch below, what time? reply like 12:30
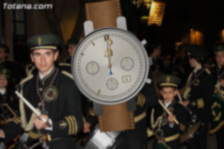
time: 12:01
